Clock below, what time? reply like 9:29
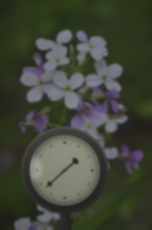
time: 1:38
